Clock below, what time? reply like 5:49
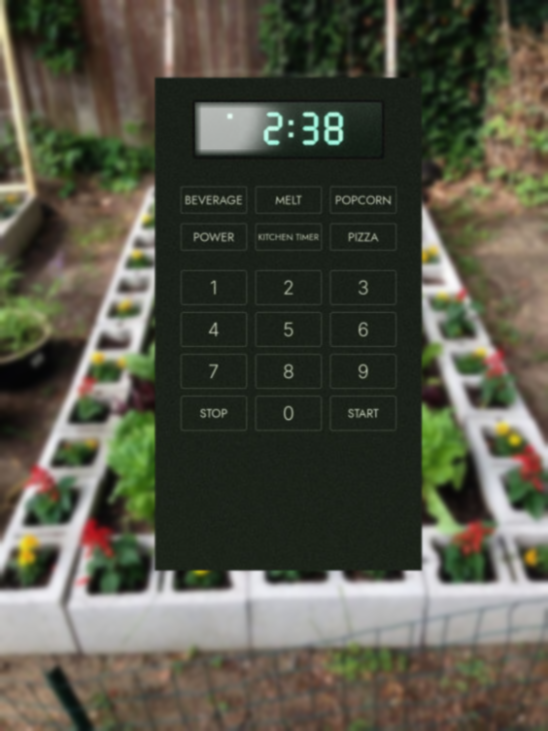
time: 2:38
